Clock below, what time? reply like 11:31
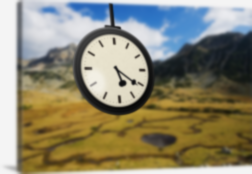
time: 5:21
